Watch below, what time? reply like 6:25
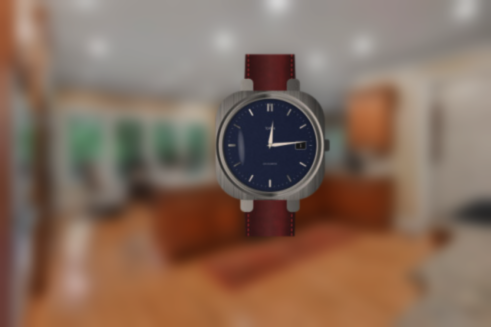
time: 12:14
